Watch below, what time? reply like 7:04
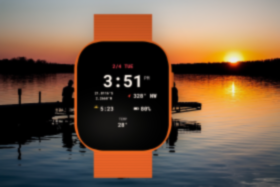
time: 3:51
